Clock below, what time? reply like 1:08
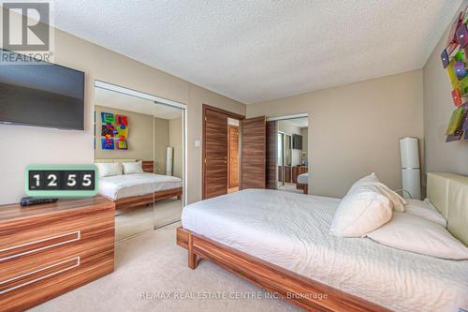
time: 12:55
